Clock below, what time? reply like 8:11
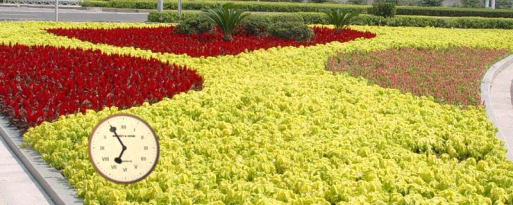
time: 6:55
